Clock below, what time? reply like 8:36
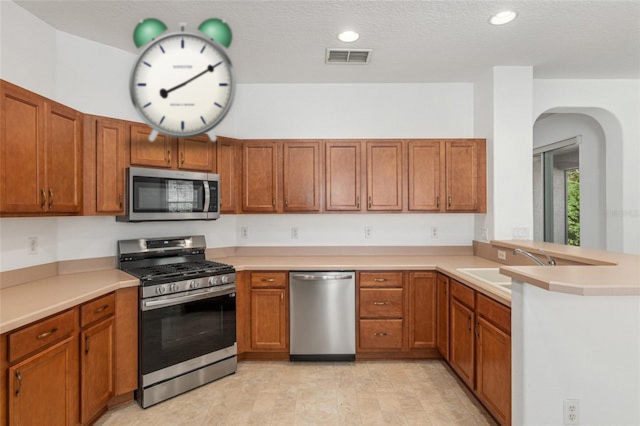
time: 8:10
